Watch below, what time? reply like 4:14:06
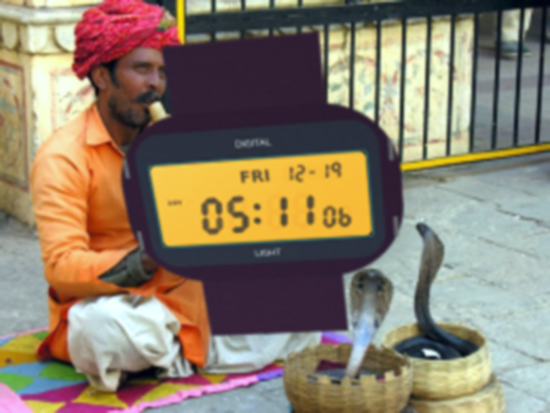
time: 5:11:06
